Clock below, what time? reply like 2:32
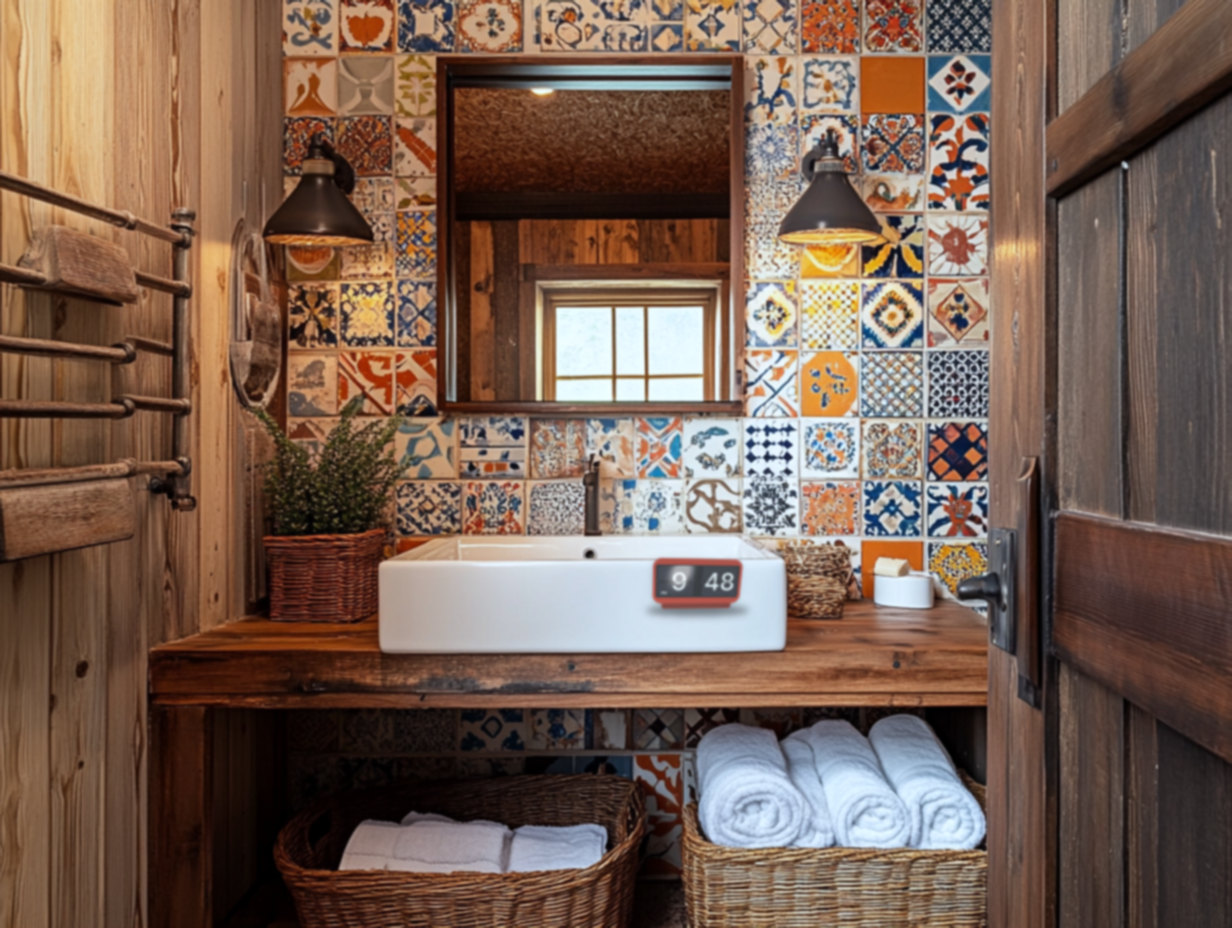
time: 9:48
